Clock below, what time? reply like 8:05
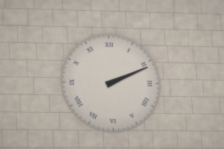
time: 2:11
